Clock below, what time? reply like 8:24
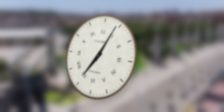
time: 7:04
